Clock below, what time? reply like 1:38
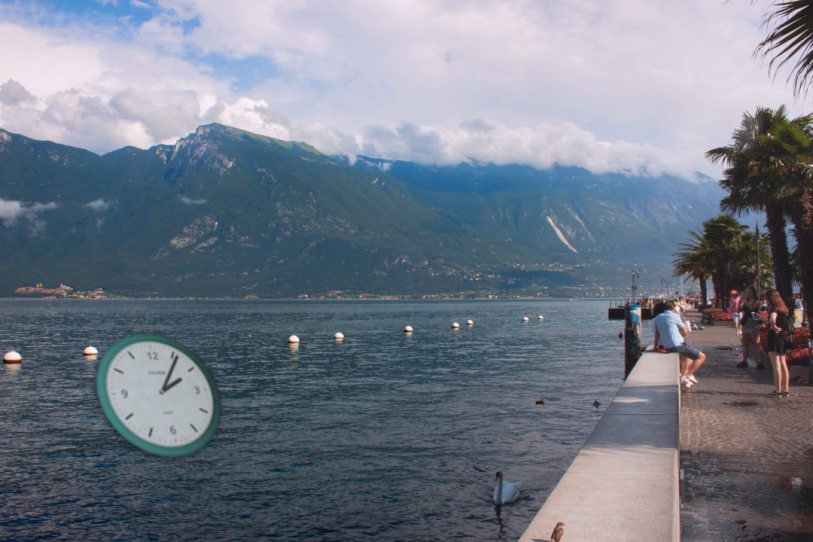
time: 2:06
